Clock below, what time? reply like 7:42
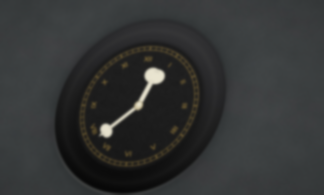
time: 12:38
